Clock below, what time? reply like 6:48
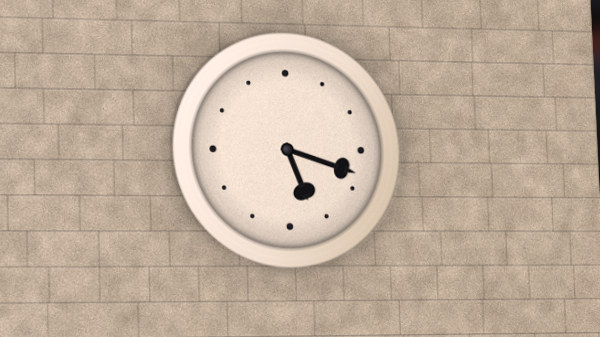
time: 5:18
